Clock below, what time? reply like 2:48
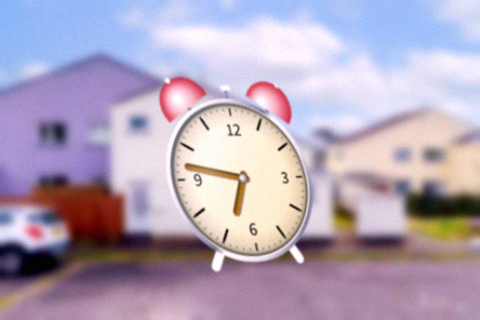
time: 6:47
